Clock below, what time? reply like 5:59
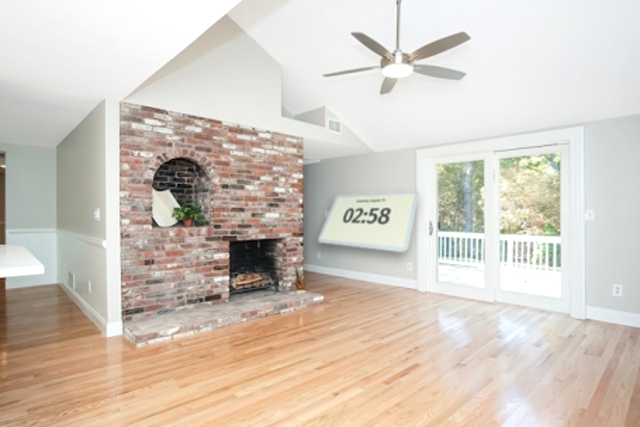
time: 2:58
